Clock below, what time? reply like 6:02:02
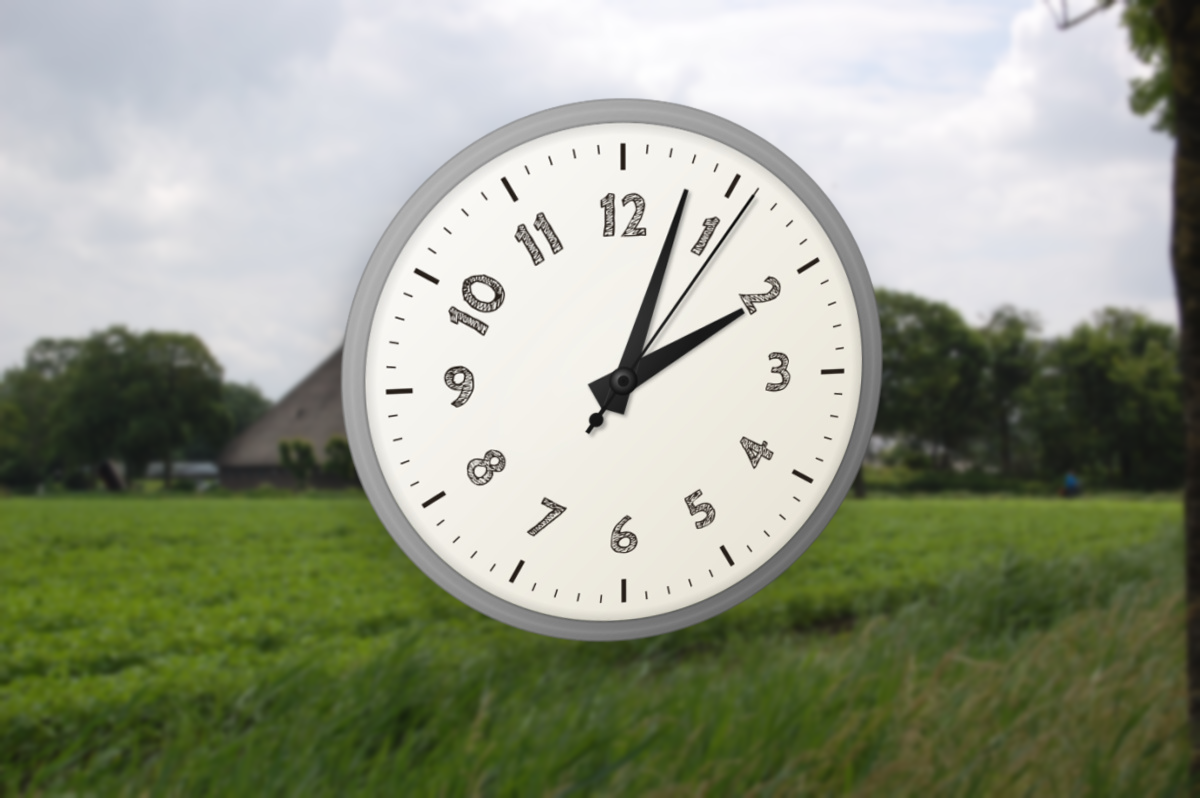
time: 2:03:06
